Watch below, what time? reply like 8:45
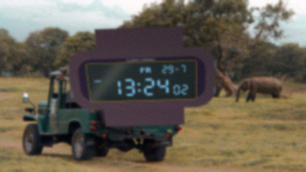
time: 13:24
